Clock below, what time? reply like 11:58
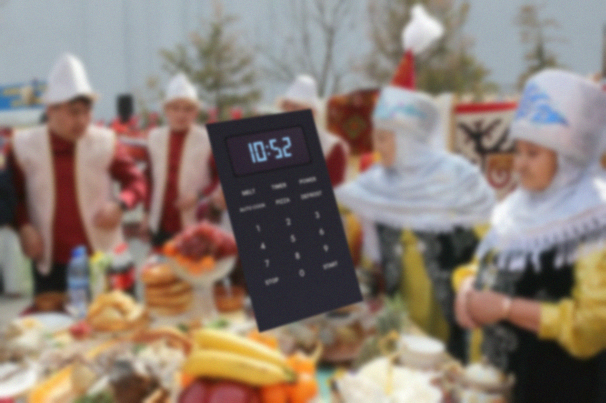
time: 10:52
